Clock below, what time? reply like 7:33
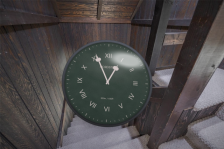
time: 12:56
